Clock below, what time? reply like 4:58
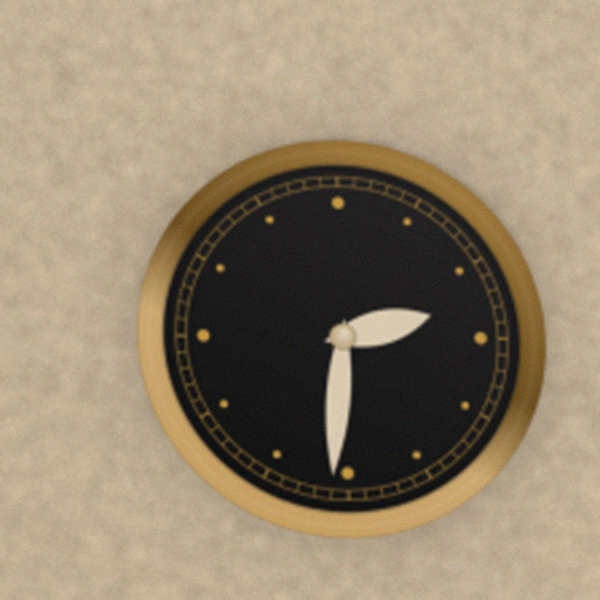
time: 2:31
